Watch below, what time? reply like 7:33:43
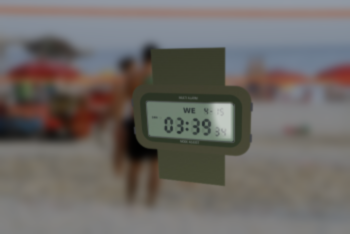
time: 3:39:34
